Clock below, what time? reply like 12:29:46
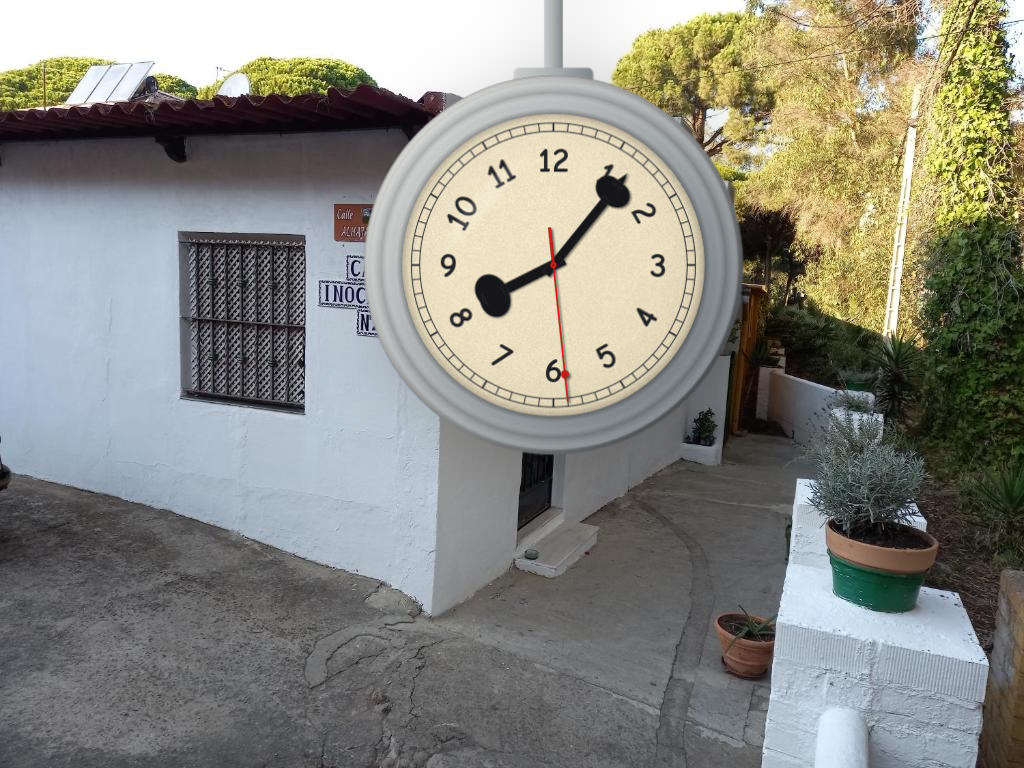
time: 8:06:29
